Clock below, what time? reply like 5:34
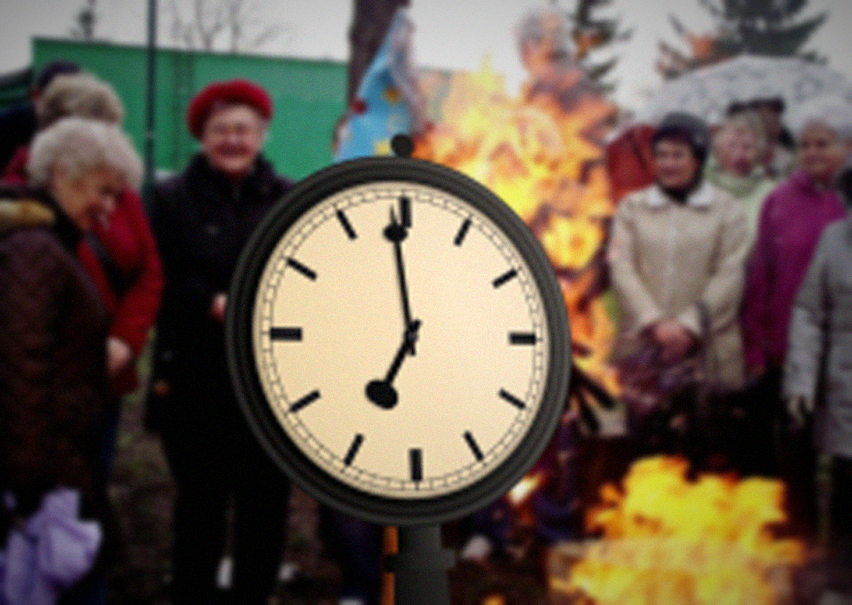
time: 6:59
